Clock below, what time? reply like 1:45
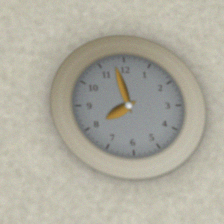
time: 7:58
